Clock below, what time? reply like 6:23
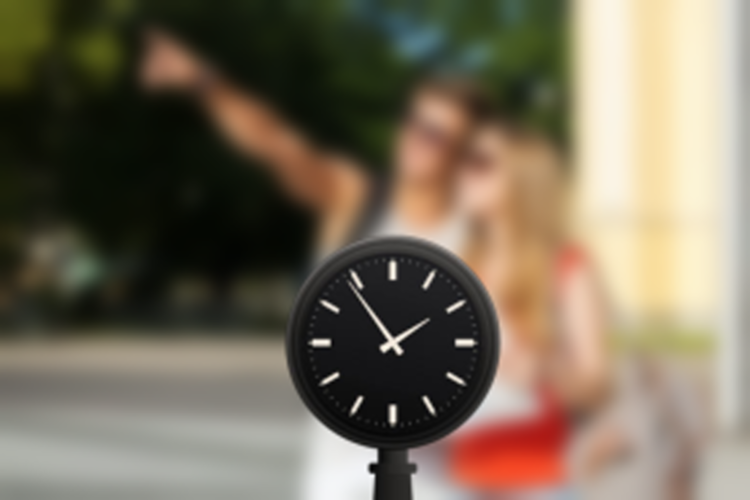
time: 1:54
